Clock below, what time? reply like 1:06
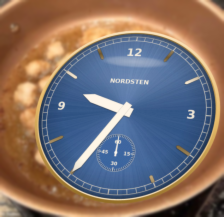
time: 9:35
